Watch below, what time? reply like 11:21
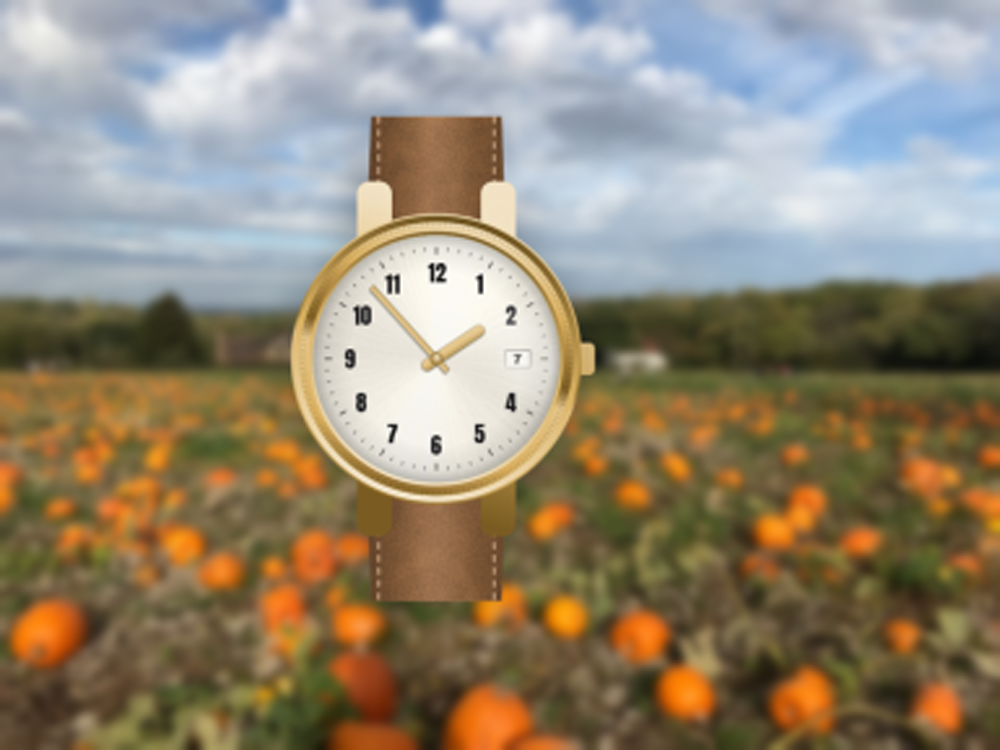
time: 1:53
